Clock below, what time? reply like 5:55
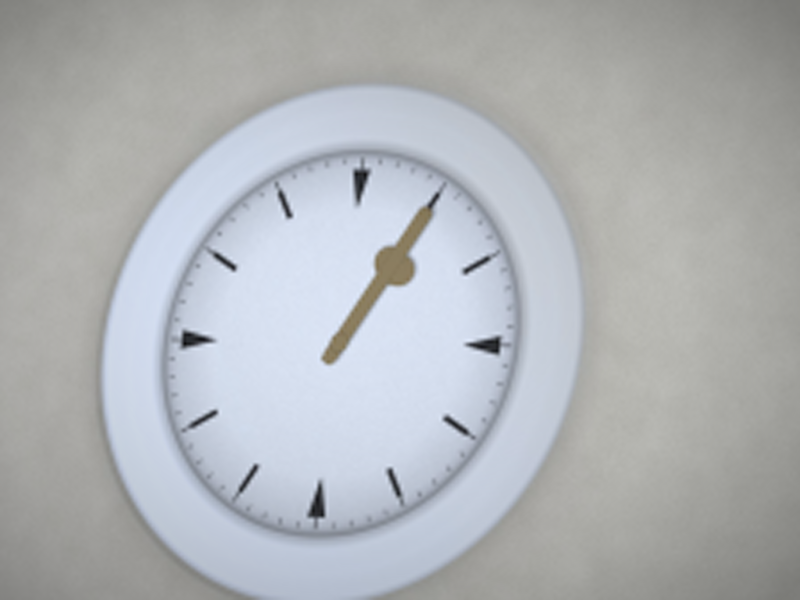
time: 1:05
